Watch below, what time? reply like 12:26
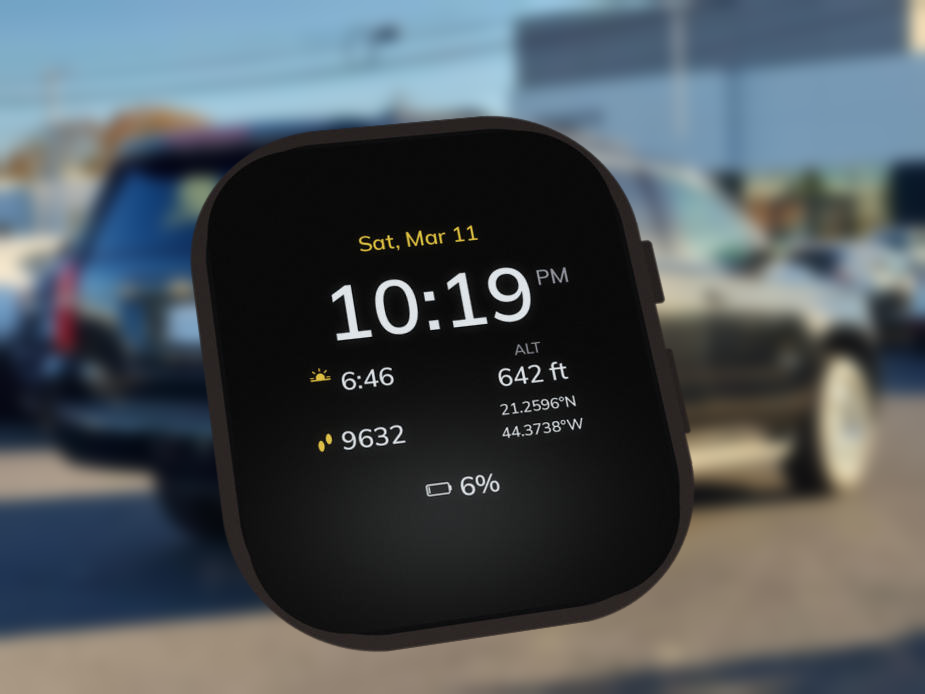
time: 10:19
